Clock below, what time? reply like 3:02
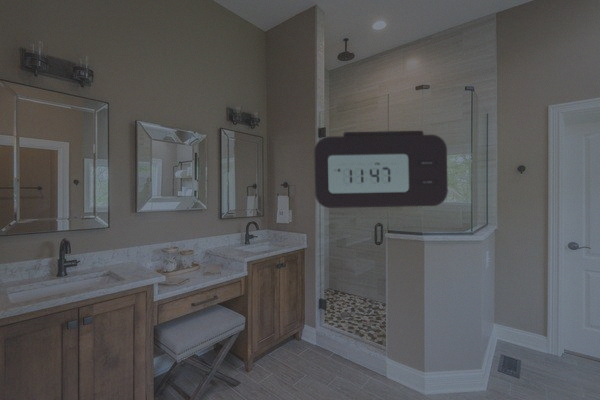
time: 11:47
